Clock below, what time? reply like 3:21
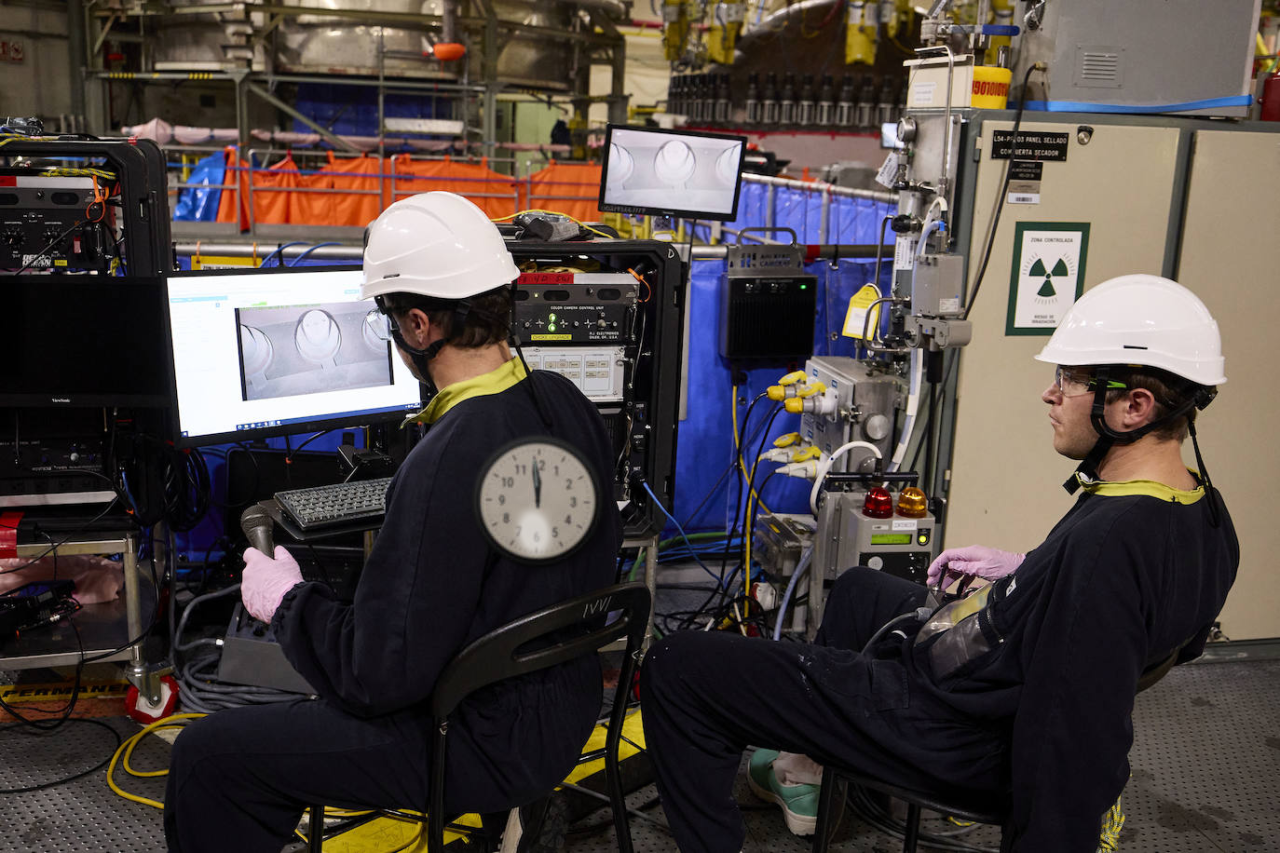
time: 11:59
